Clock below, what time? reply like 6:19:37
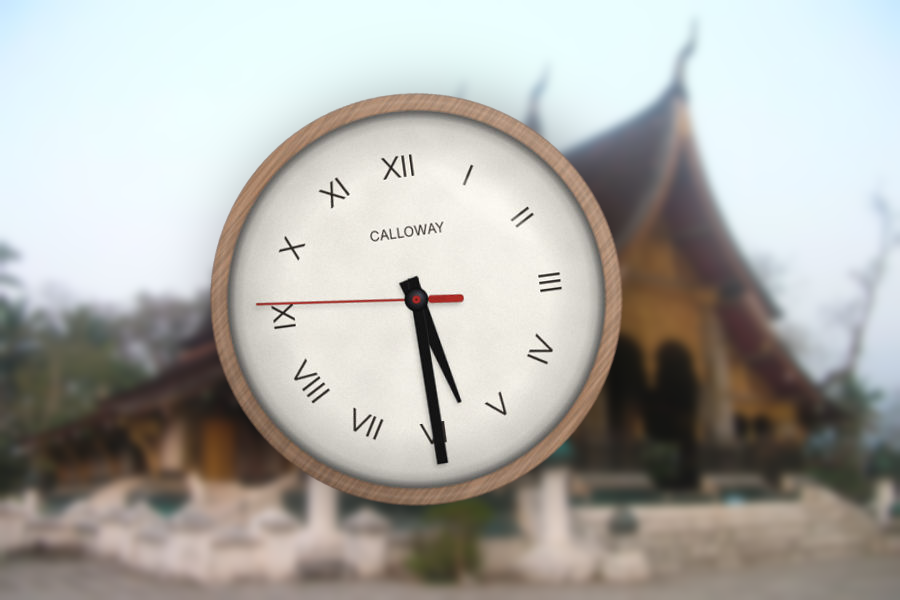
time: 5:29:46
